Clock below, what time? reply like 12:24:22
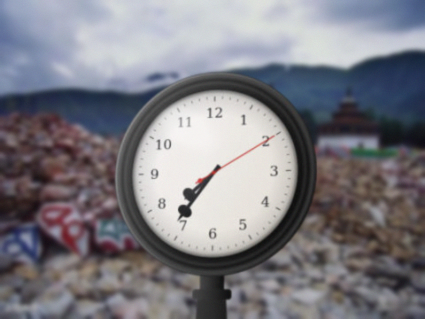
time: 7:36:10
